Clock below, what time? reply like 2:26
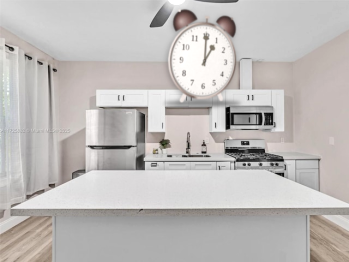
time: 1:00
